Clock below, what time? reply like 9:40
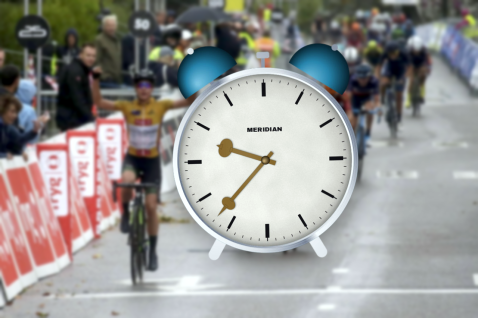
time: 9:37
